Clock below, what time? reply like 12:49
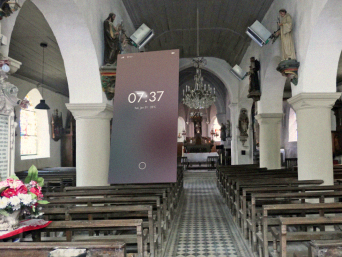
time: 7:37
